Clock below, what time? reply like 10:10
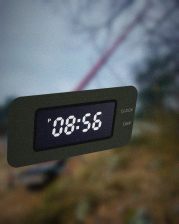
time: 8:56
